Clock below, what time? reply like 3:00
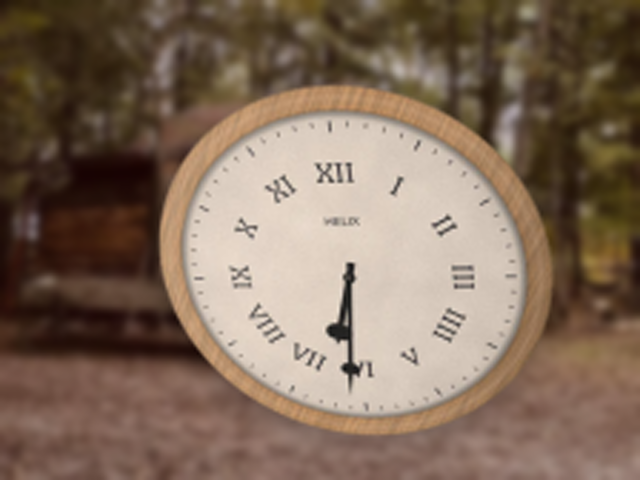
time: 6:31
